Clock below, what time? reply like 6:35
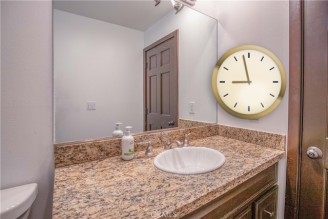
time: 8:58
